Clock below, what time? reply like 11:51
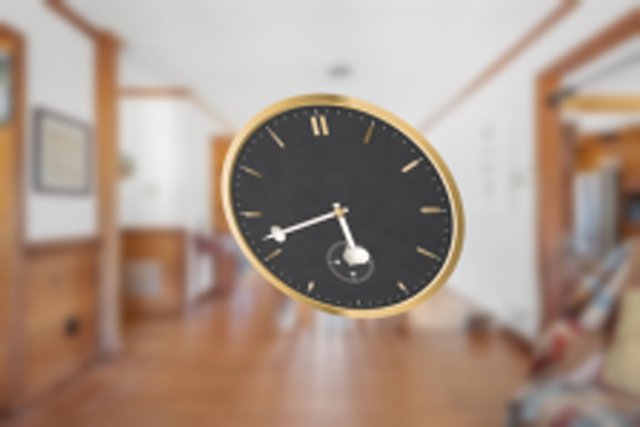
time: 5:42
